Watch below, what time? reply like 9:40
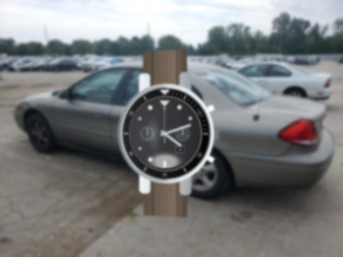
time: 4:12
